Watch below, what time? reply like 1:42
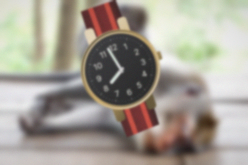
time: 7:58
